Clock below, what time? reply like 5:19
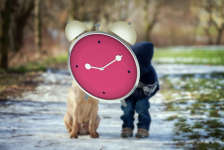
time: 9:09
